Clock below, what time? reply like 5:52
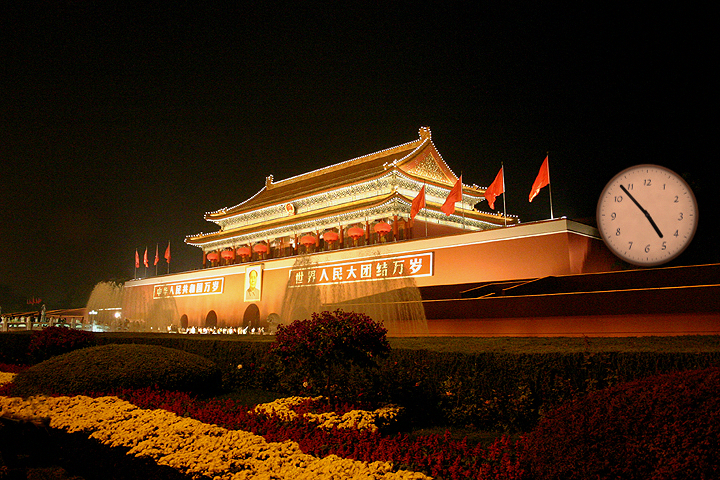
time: 4:53
